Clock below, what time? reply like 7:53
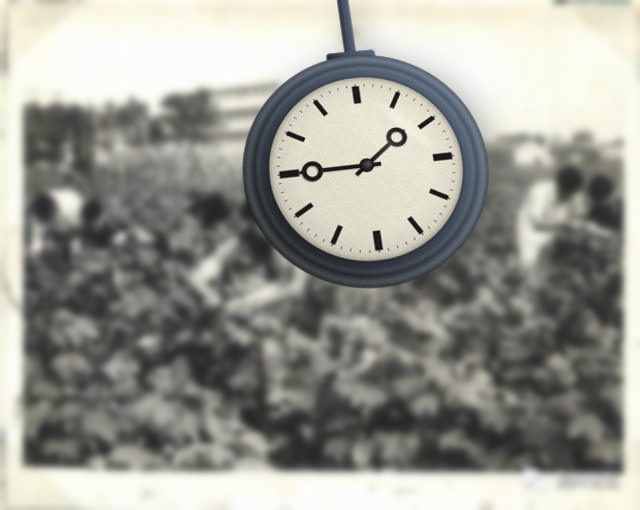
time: 1:45
